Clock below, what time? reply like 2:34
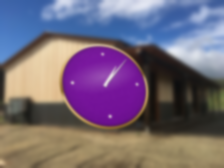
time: 1:07
